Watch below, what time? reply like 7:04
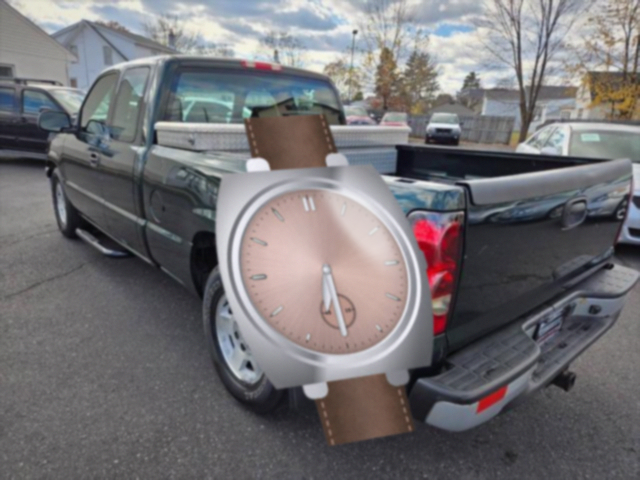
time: 6:30
